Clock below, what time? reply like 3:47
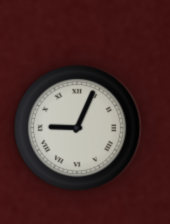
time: 9:04
